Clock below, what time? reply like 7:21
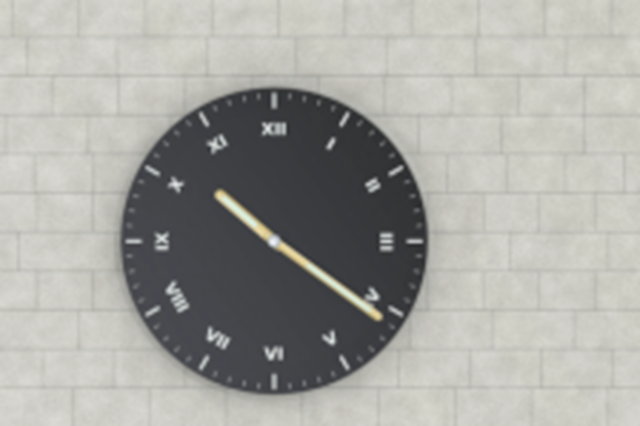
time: 10:21
